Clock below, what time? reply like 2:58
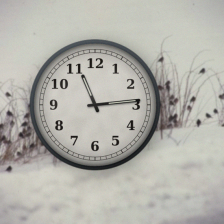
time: 11:14
